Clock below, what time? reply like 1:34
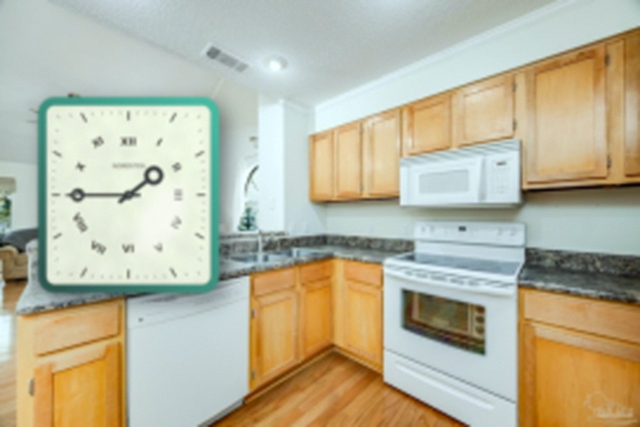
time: 1:45
